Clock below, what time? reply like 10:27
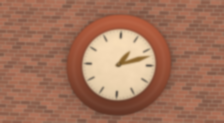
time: 1:12
